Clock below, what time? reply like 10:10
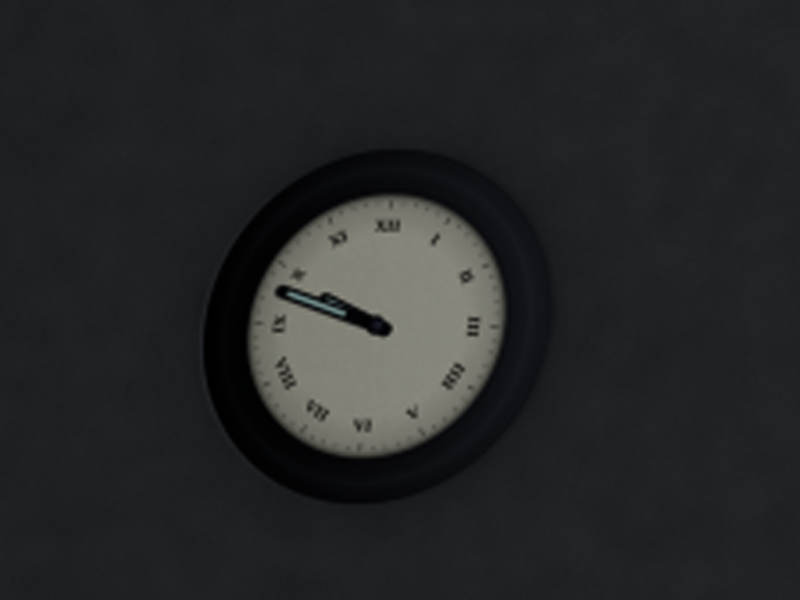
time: 9:48
